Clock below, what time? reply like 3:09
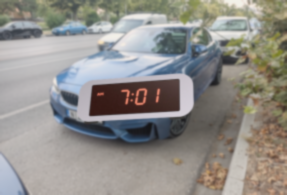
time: 7:01
